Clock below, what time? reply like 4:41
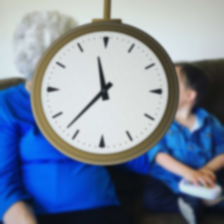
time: 11:37
